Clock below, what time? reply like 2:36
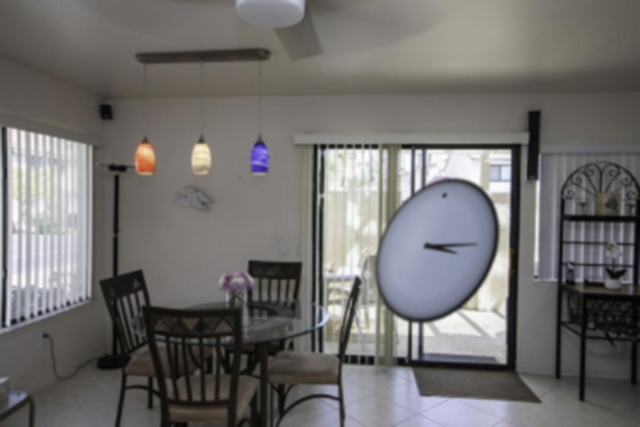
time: 3:14
